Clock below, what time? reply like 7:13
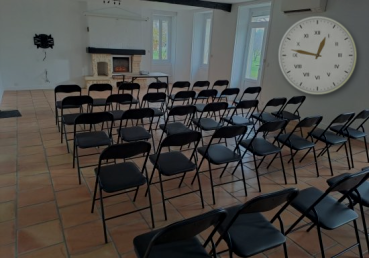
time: 12:47
